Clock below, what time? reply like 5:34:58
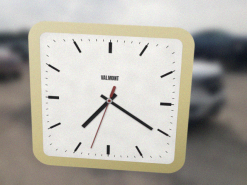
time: 7:20:33
